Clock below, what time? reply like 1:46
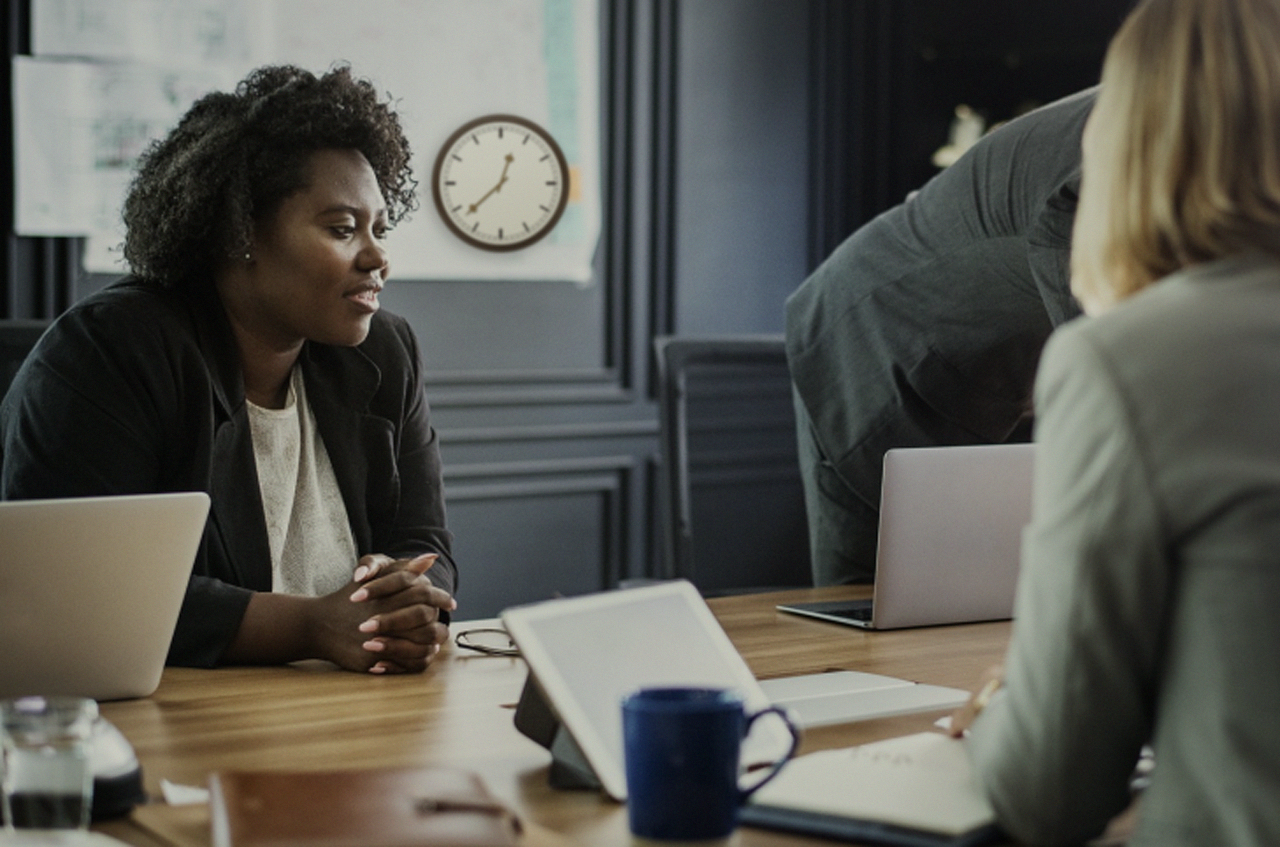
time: 12:38
